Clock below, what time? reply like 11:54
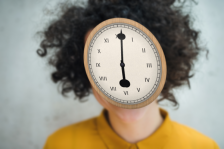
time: 6:01
